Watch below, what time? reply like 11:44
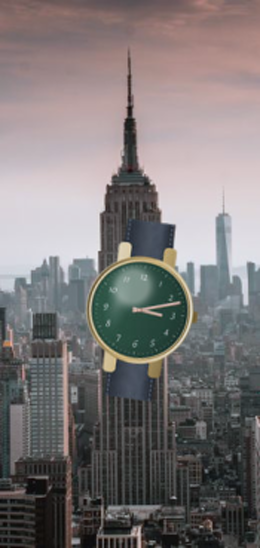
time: 3:12
